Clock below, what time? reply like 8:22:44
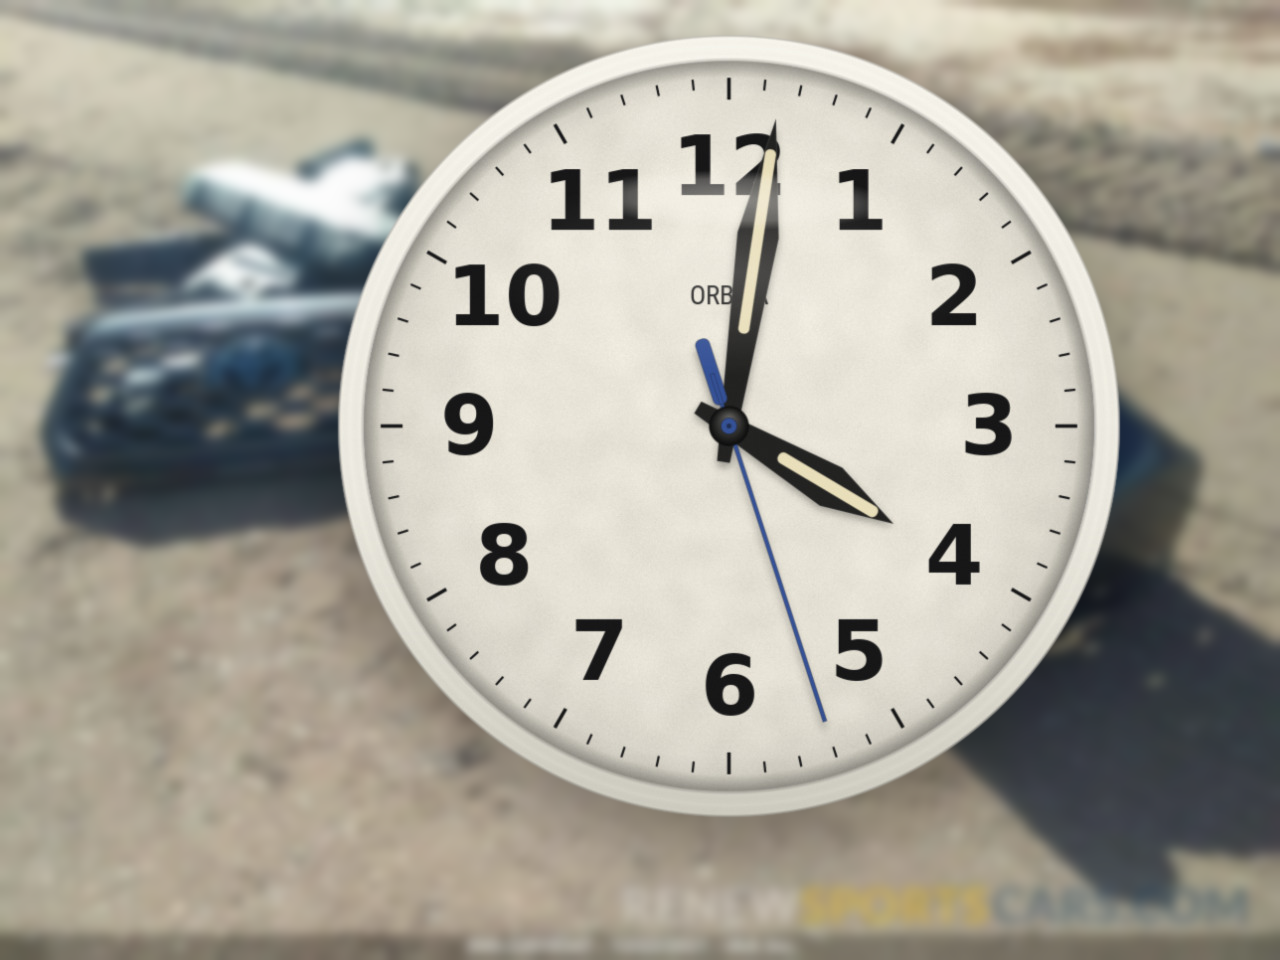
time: 4:01:27
